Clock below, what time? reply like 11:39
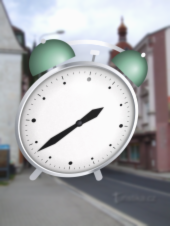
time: 1:38
